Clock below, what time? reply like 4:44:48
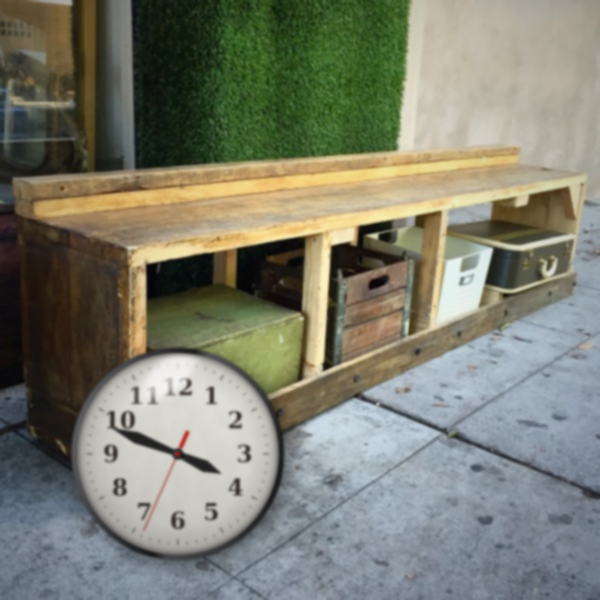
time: 3:48:34
